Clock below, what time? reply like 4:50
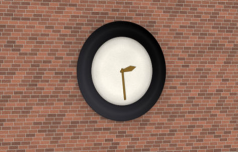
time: 2:29
